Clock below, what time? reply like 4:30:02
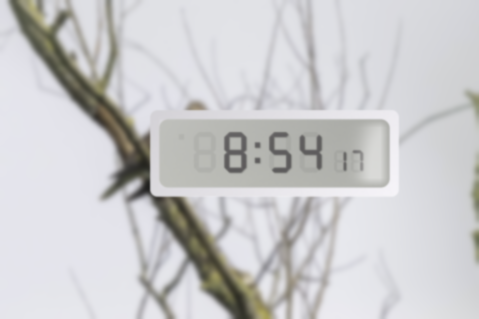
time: 8:54:17
